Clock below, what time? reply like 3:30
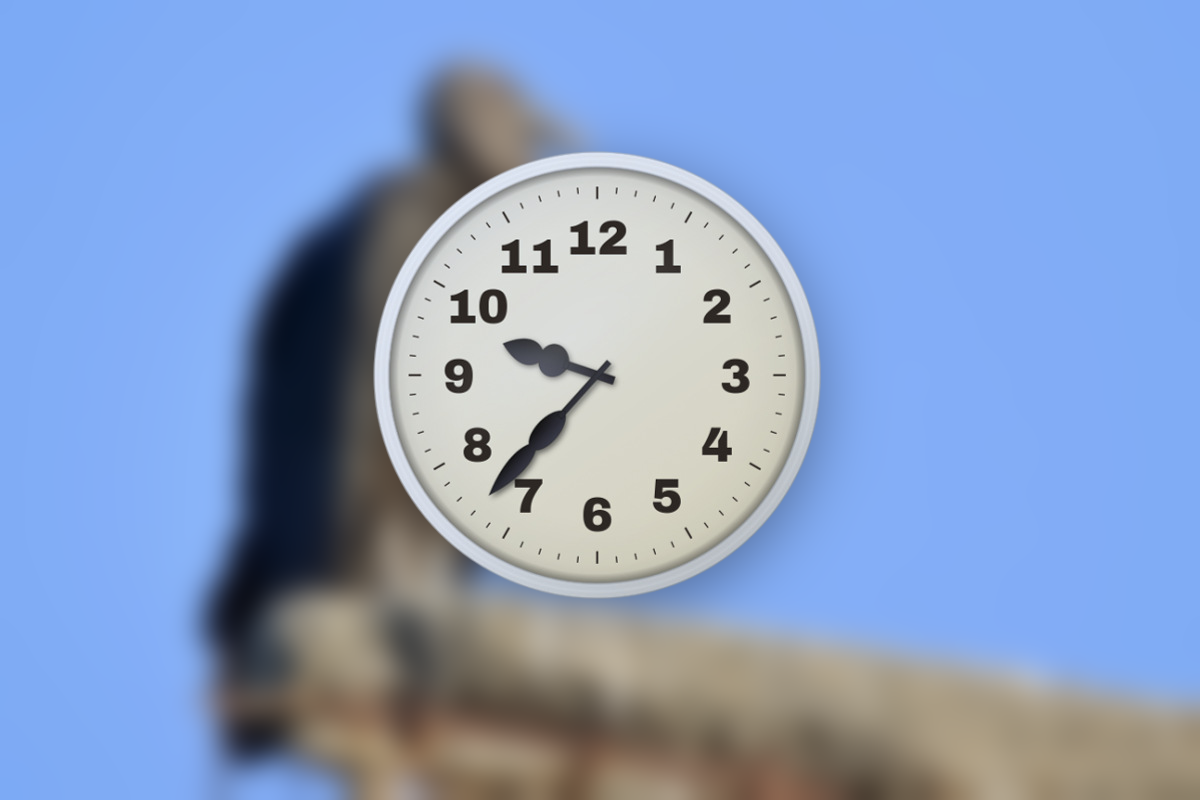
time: 9:37
